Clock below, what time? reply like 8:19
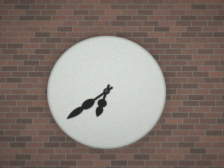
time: 6:39
